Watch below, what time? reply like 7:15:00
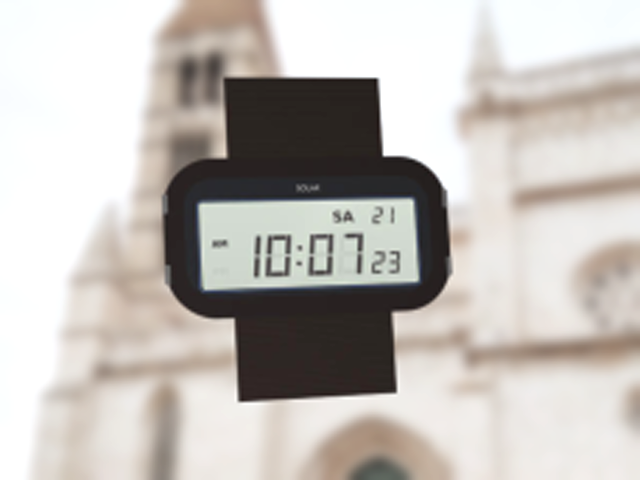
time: 10:07:23
